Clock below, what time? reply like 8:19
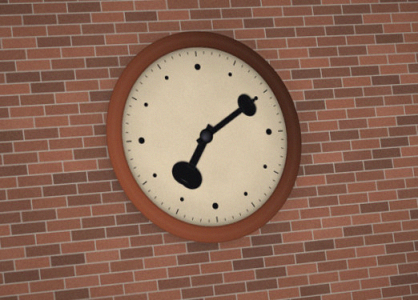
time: 7:10
